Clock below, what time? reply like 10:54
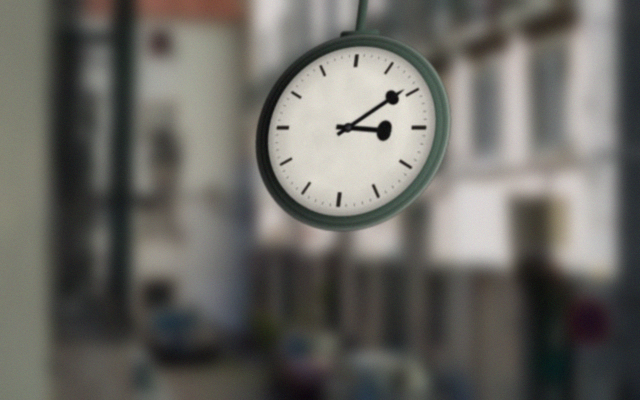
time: 3:09
